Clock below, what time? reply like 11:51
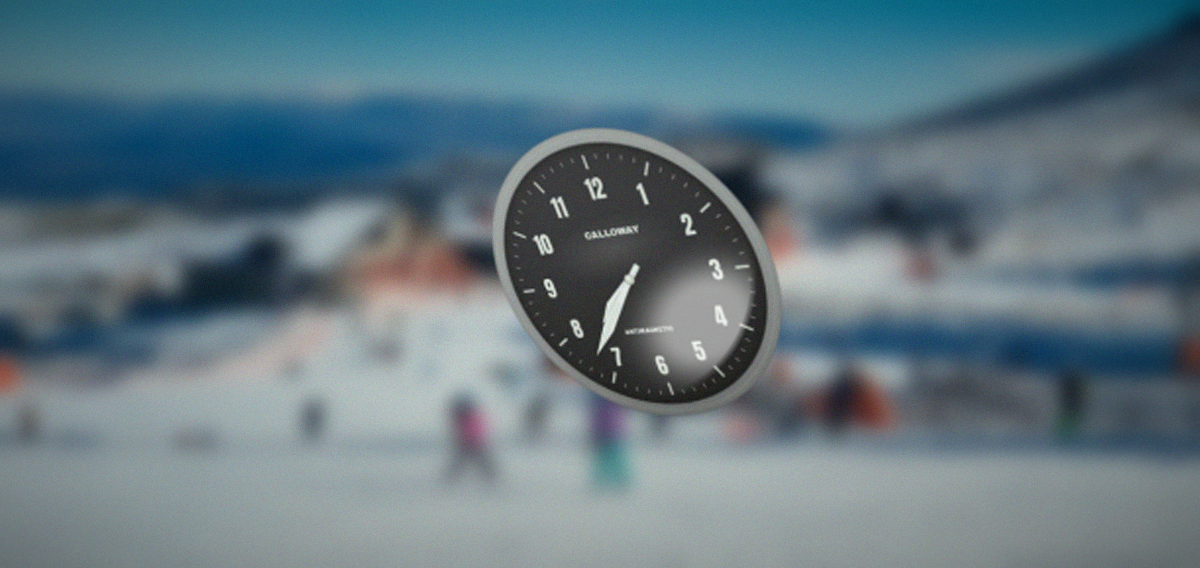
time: 7:37
